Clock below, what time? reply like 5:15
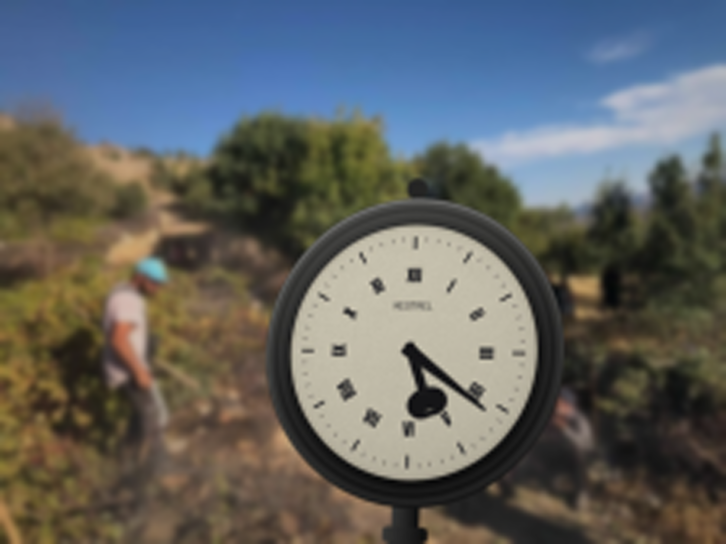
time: 5:21
